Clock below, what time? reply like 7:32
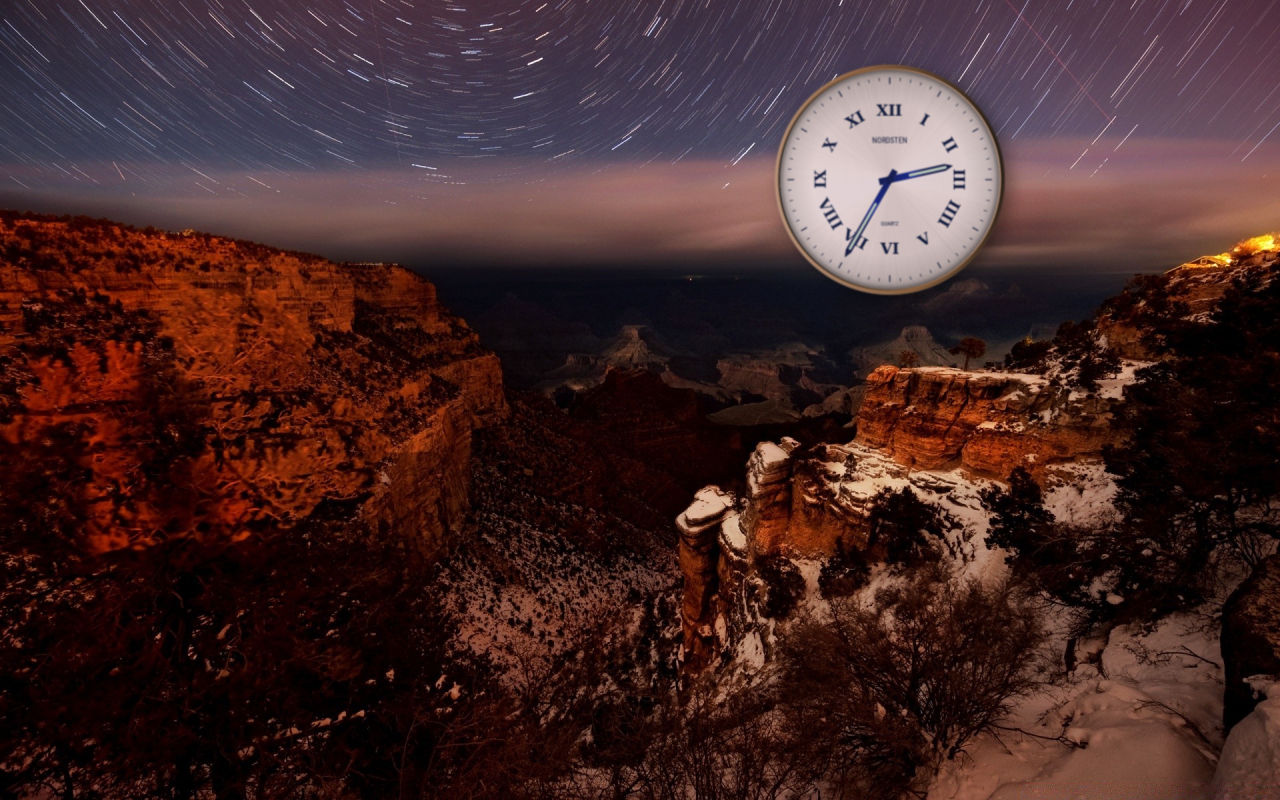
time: 2:35
